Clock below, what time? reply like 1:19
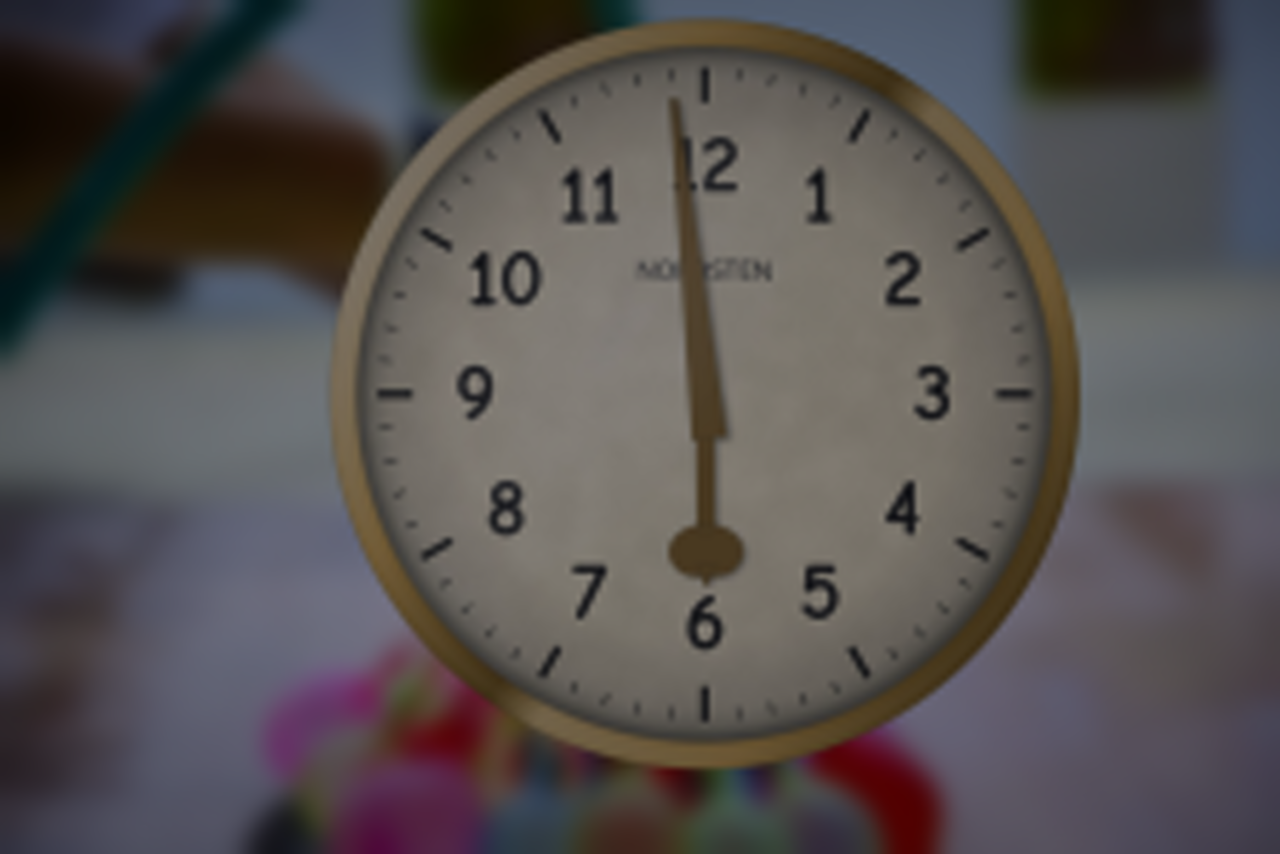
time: 5:59
